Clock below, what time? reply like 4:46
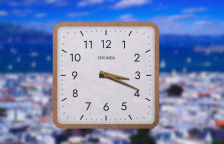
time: 3:19
